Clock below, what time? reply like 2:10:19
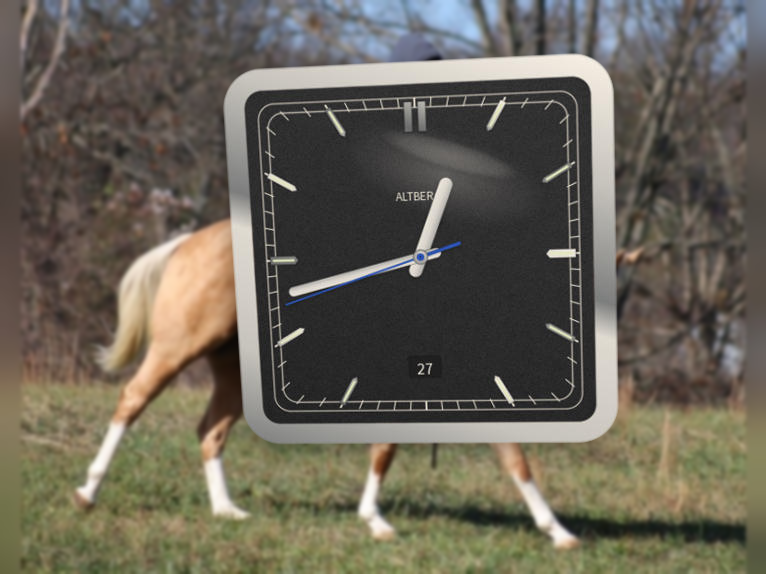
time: 12:42:42
